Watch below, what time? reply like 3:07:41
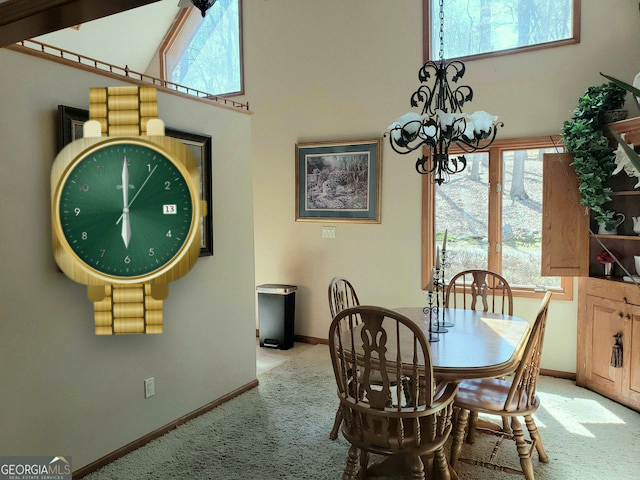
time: 6:00:06
